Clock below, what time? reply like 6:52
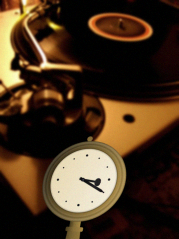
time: 3:20
